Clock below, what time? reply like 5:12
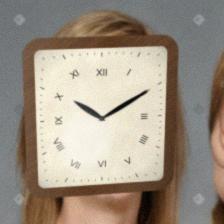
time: 10:10
